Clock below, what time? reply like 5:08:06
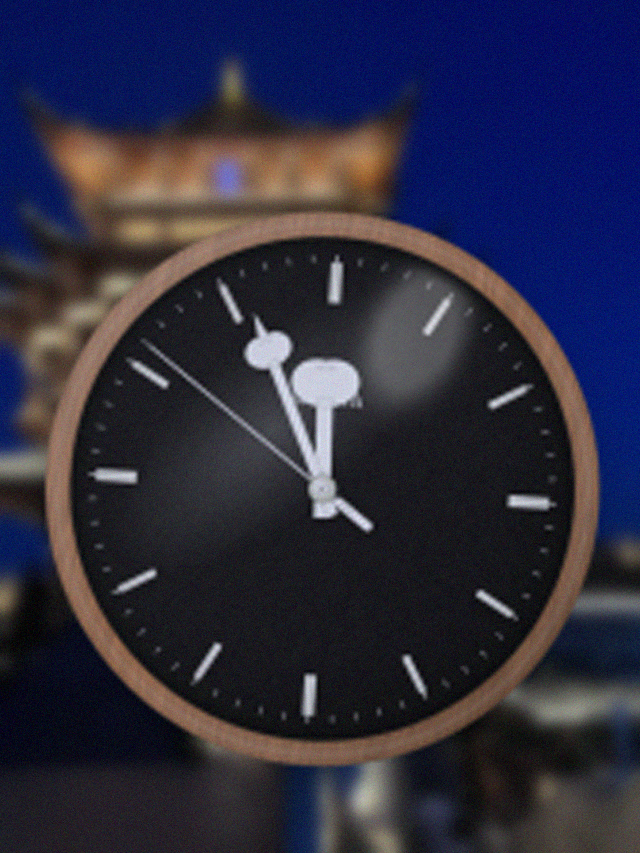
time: 11:55:51
